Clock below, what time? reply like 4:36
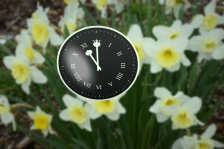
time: 11:00
